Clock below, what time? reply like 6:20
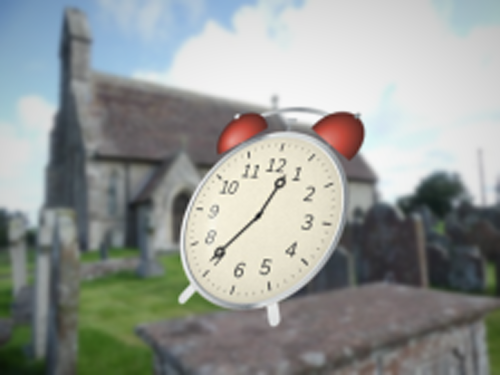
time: 12:36
